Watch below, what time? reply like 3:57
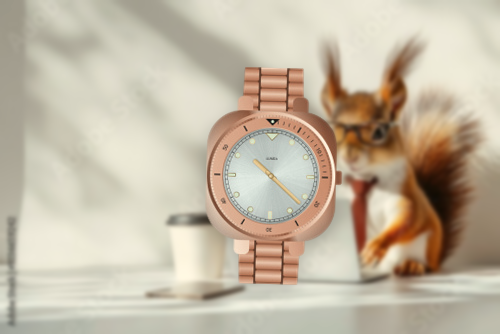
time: 10:22
